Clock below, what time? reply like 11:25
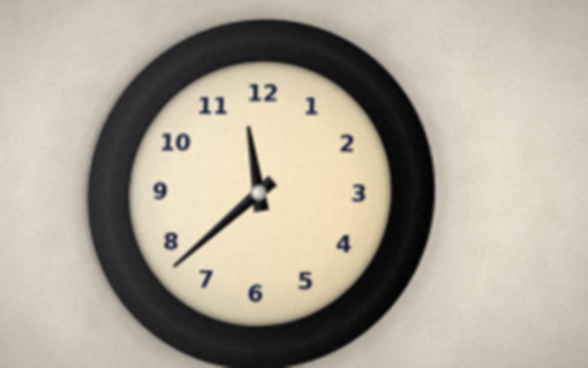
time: 11:38
